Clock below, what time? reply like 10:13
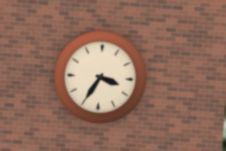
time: 3:35
